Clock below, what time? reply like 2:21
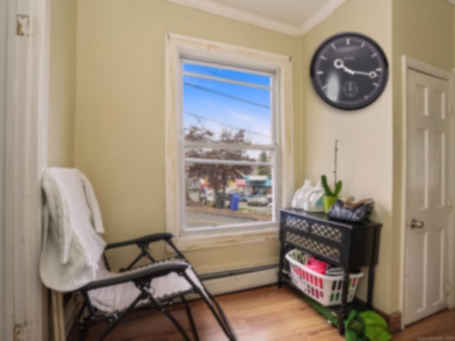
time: 10:17
